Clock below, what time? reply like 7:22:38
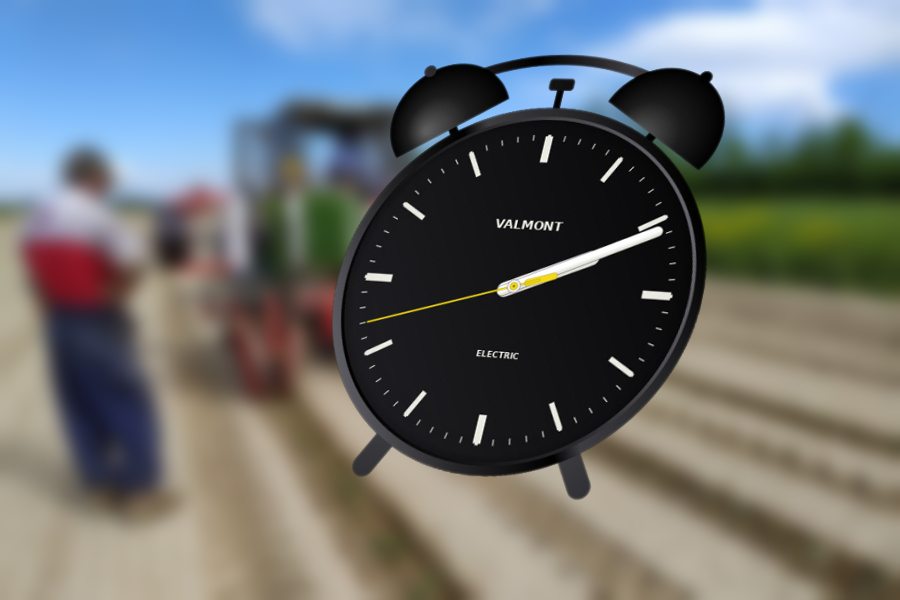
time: 2:10:42
